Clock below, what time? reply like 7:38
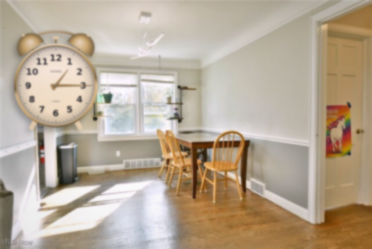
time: 1:15
